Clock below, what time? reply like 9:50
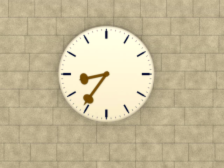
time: 8:36
